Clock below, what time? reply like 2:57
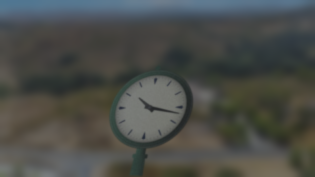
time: 10:17
